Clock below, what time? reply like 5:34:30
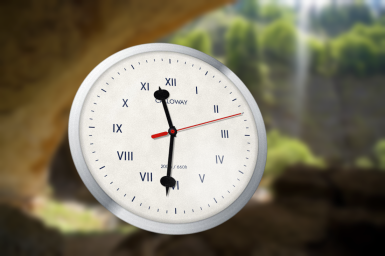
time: 11:31:12
